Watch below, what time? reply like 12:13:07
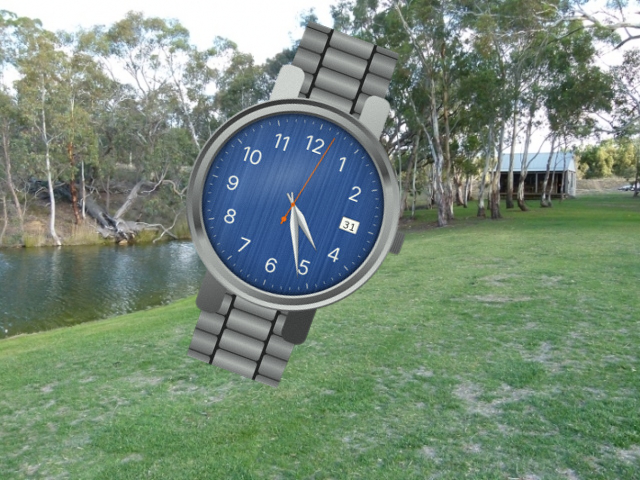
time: 4:26:02
